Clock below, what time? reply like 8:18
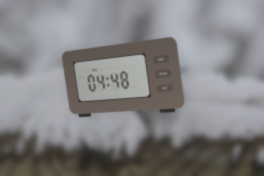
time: 4:48
